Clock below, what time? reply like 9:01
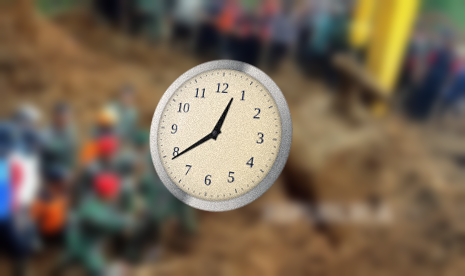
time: 12:39
